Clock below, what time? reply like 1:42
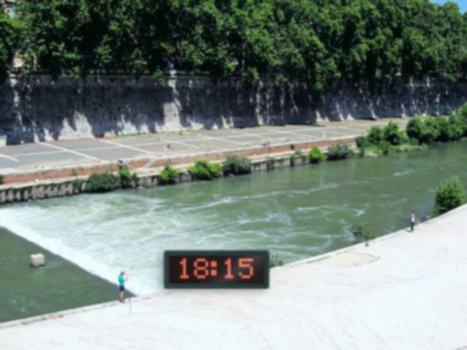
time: 18:15
